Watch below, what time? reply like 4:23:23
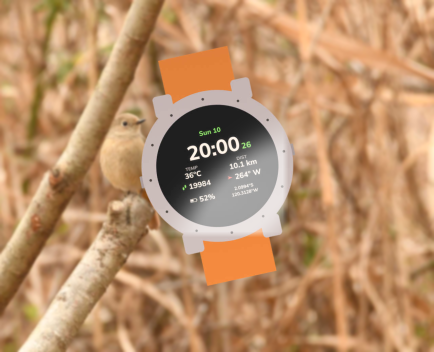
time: 20:00:26
